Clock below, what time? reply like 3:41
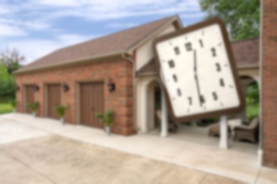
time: 12:31
